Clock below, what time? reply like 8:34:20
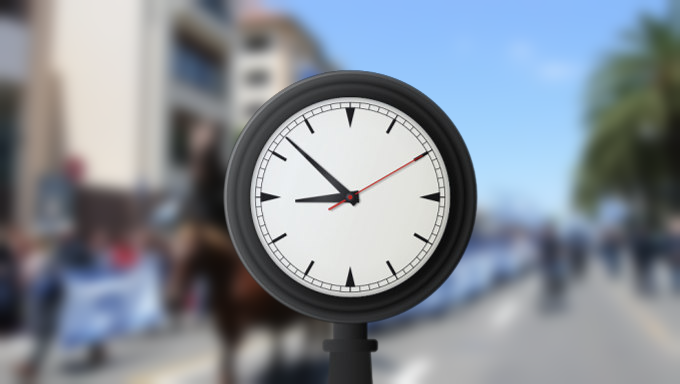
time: 8:52:10
